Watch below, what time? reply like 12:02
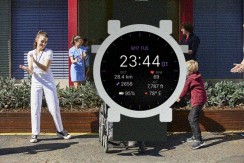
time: 23:44
